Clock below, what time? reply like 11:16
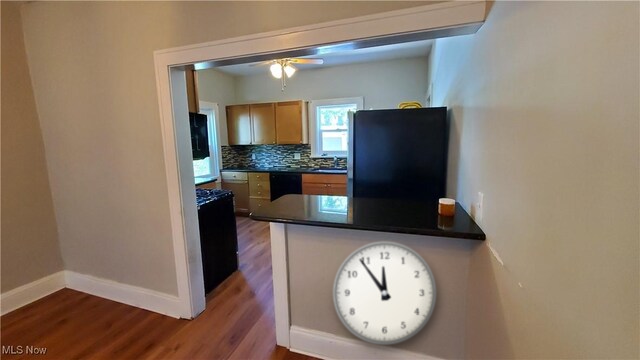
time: 11:54
